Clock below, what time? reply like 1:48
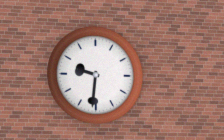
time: 9:31
